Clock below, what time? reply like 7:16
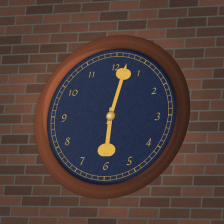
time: 6:02
